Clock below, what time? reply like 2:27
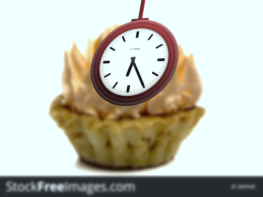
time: 6:25
